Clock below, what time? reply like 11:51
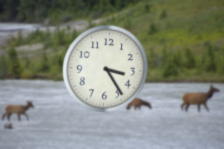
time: 3:24
